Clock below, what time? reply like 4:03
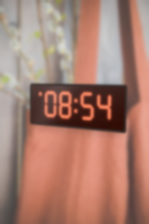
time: 8:54
